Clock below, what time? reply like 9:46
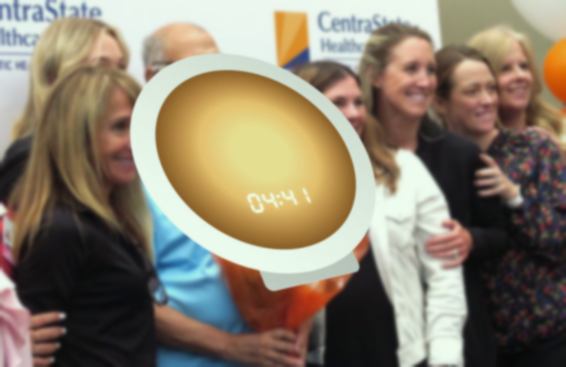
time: 4:41
